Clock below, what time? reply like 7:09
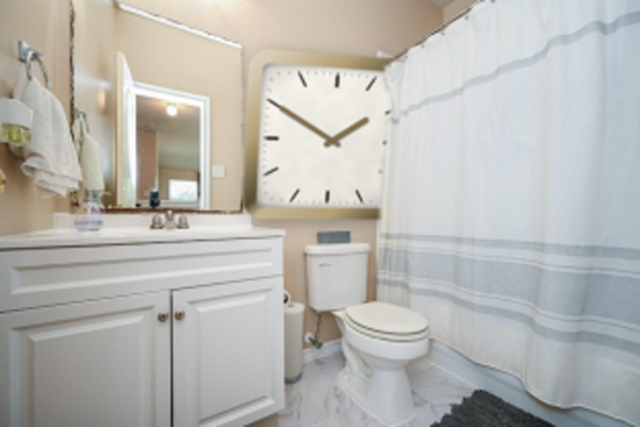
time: 1:50
